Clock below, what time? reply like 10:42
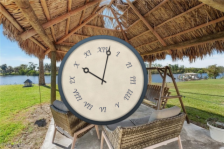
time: 10:02
